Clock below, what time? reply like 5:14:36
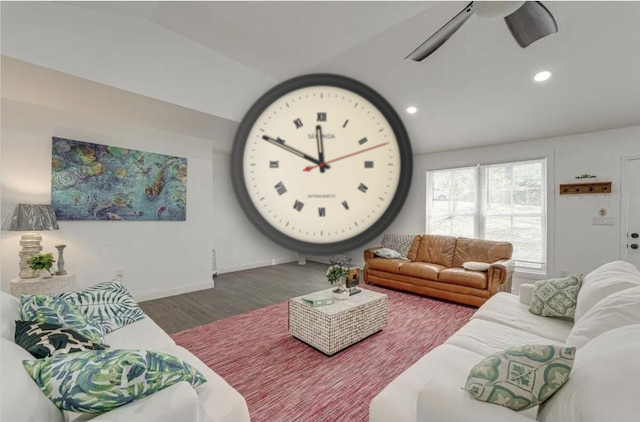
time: 11:49:12
